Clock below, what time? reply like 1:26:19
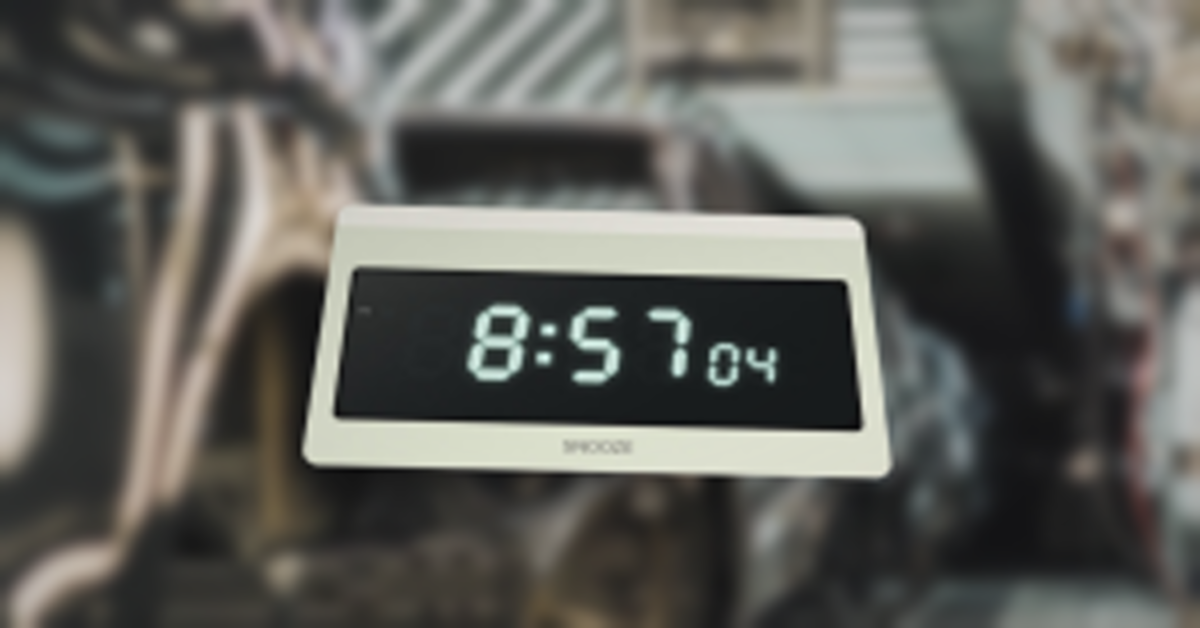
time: 8:57:04
